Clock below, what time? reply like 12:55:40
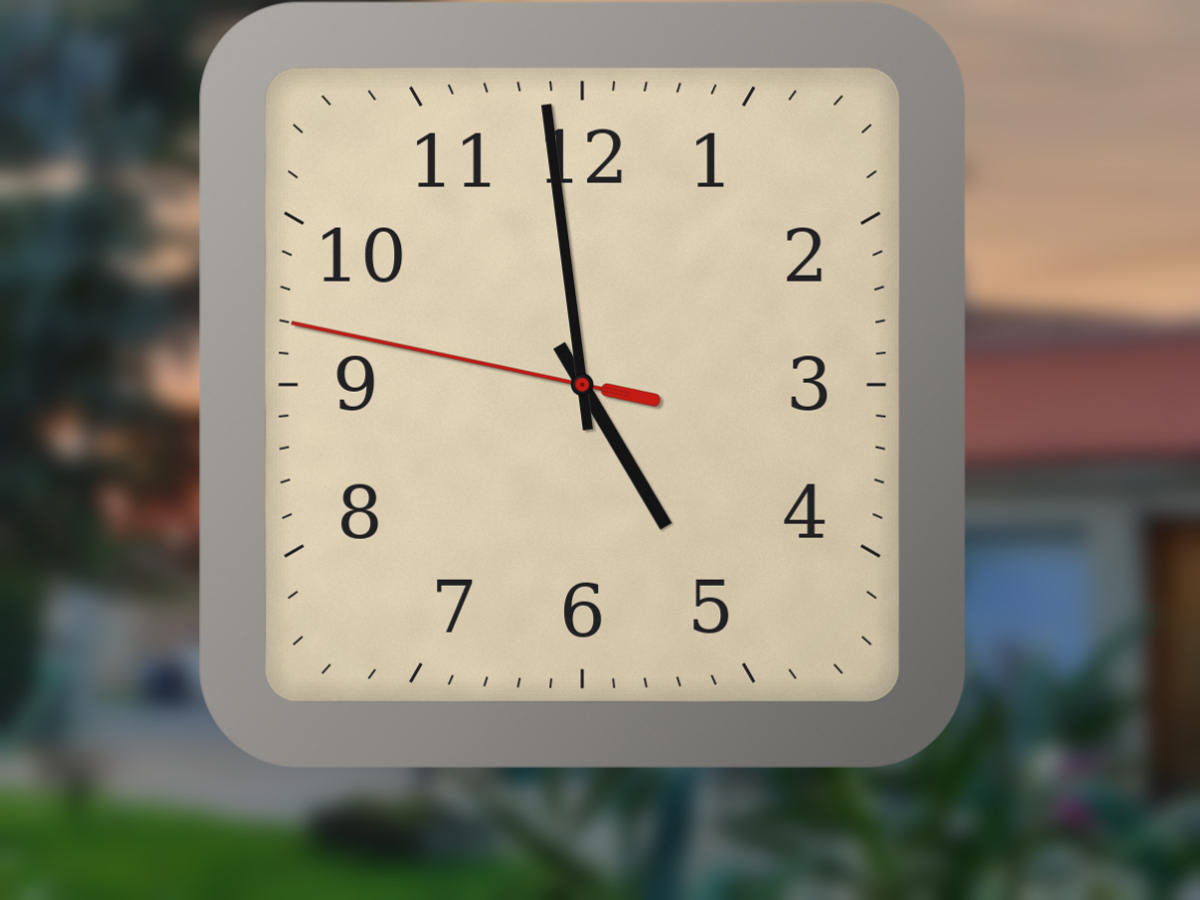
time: 4:58:47
